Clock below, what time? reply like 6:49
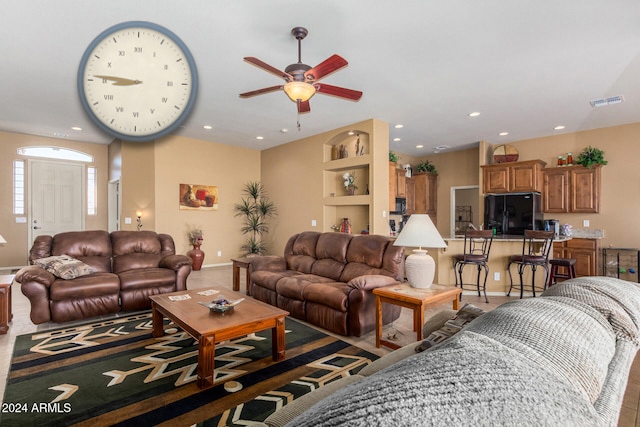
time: 8:46
